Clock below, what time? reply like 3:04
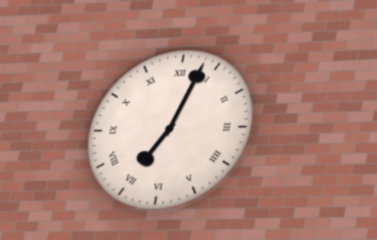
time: 7:03
